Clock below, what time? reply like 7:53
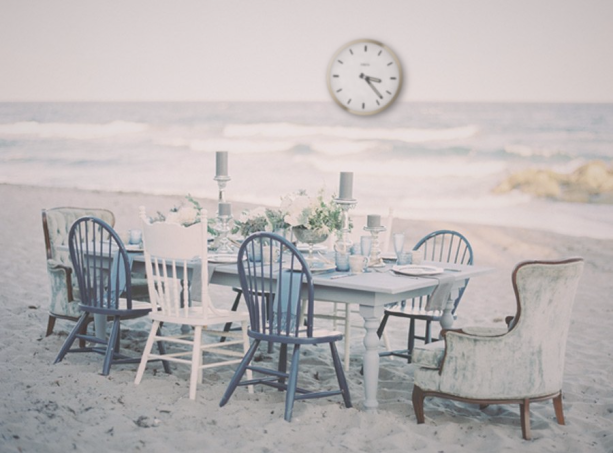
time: 3:23
